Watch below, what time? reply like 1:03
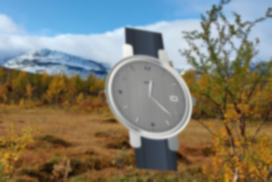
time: 12:22
